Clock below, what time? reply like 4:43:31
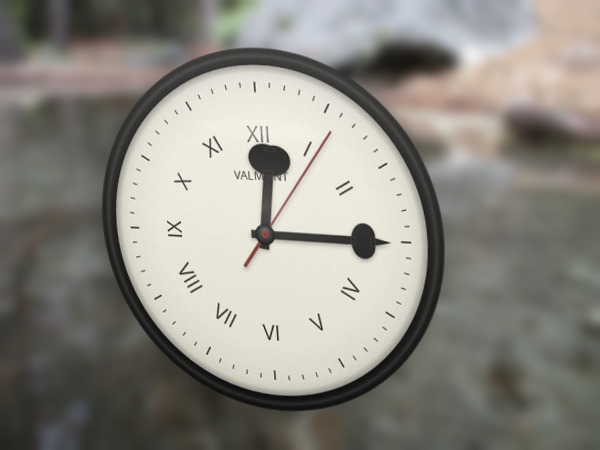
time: 12:15:06
